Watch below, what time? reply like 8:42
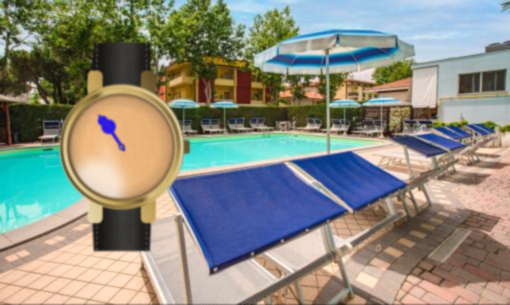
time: 10:54
